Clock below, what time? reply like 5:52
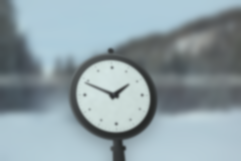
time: 1:49
